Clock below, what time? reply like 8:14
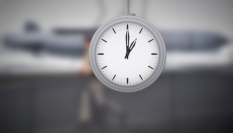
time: 1:00
